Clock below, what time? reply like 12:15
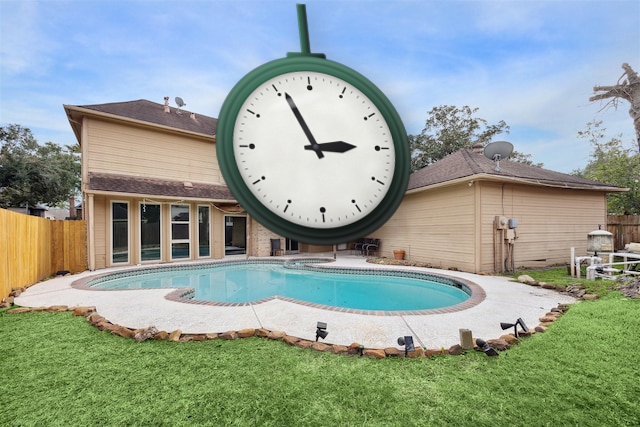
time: 2:56
